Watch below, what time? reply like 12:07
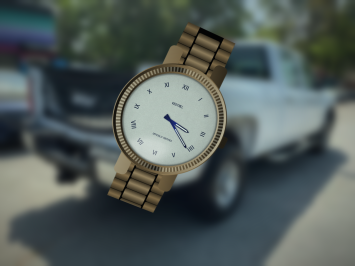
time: 3:21
